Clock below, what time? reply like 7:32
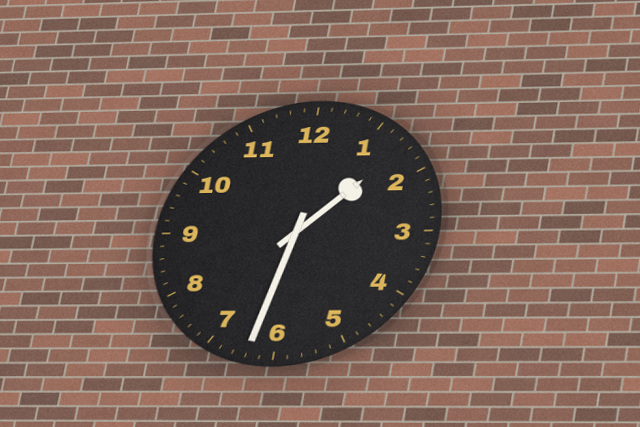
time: 1:32
